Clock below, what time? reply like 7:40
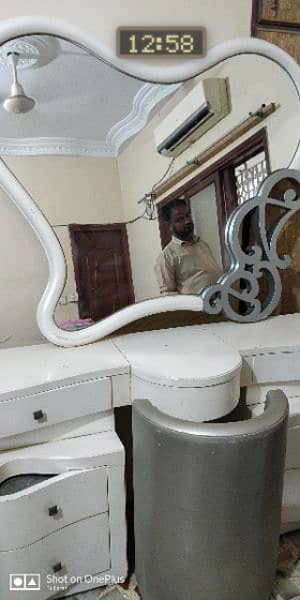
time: 12:58
